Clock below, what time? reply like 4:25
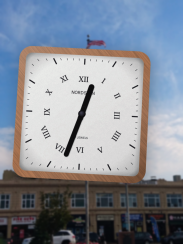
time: 12:33
